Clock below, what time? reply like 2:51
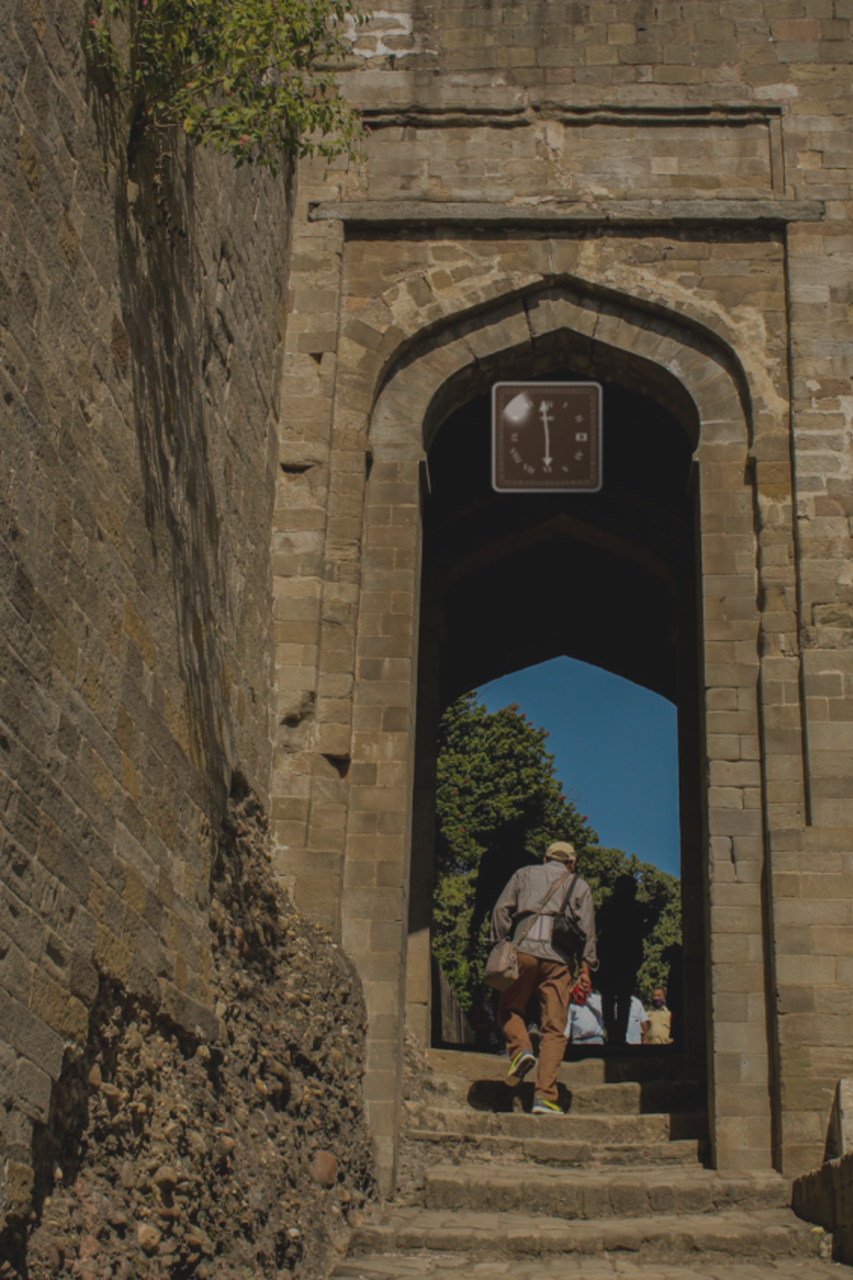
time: 5:59
